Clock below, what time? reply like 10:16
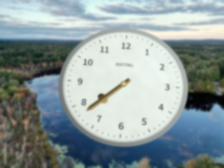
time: 7:38
